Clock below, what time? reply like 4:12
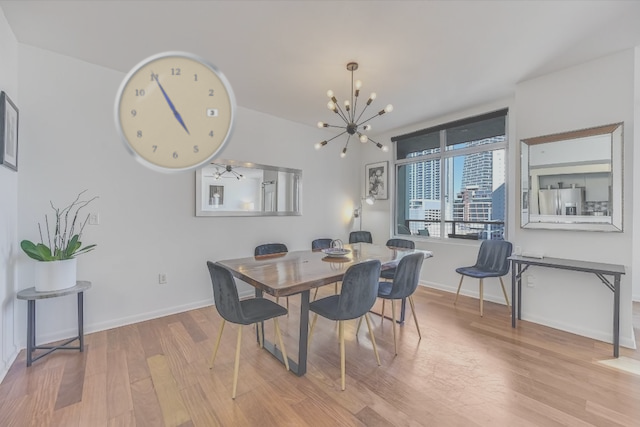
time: 4:55
